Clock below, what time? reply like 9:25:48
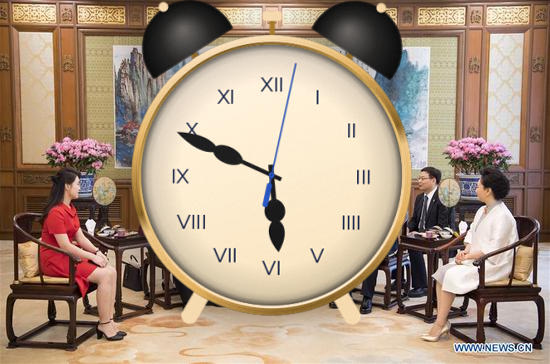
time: 5:49:02
